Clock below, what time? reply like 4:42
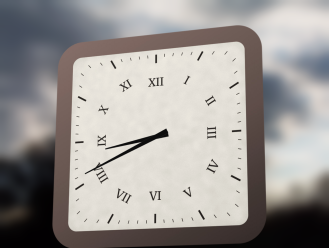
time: 8:41
